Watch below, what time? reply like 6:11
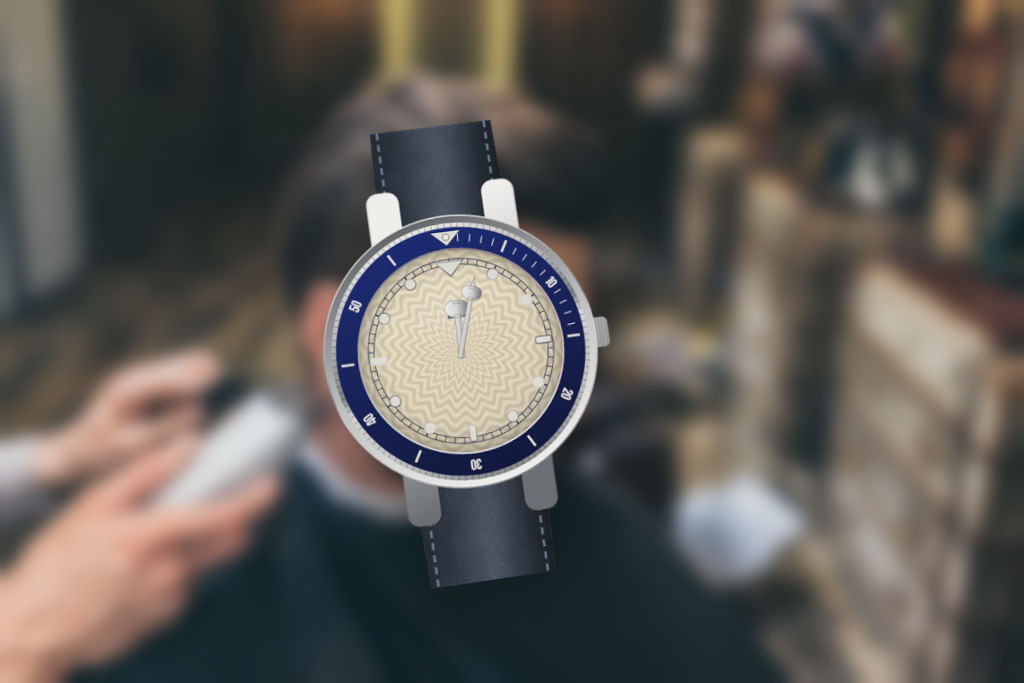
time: 12:03
